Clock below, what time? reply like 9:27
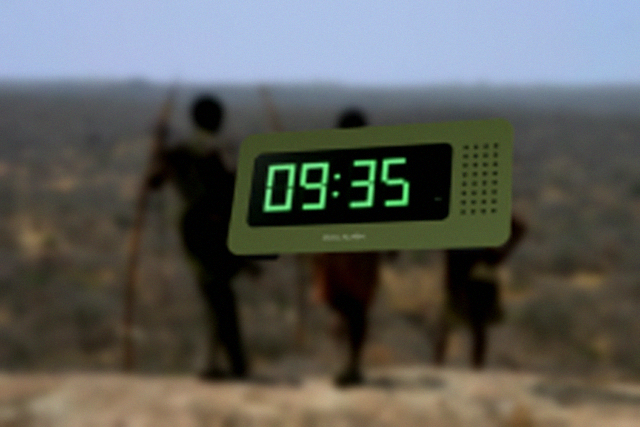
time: 9:35
